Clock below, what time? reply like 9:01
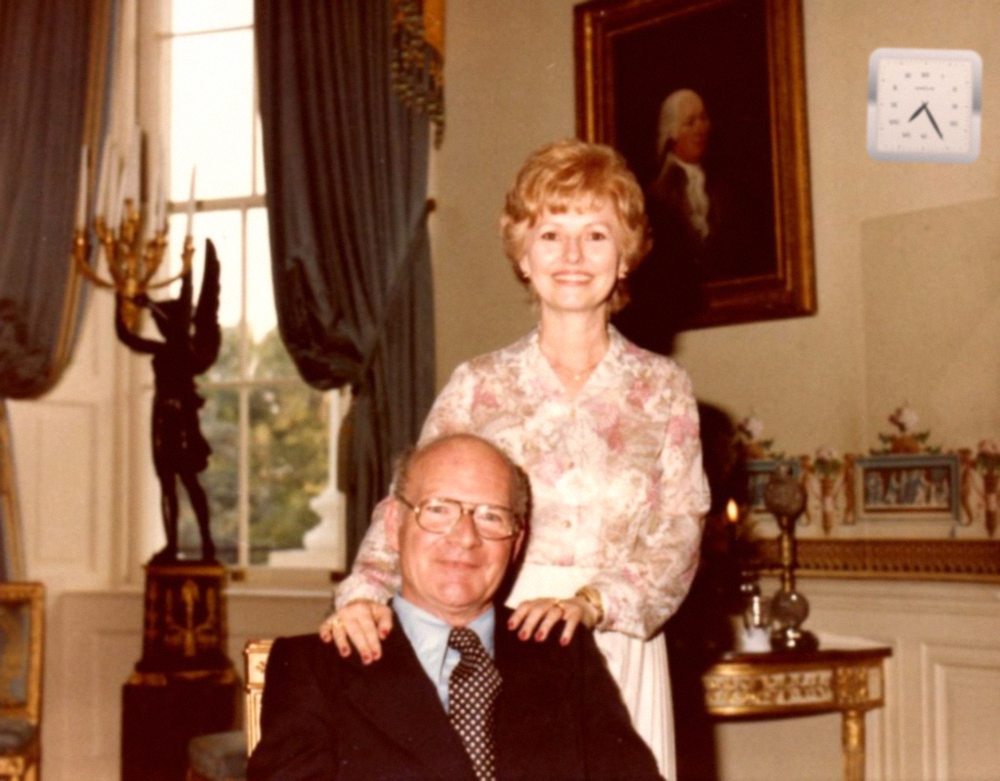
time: 7:25
